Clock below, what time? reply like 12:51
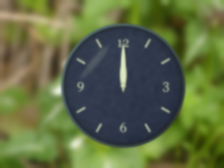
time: 12:00
